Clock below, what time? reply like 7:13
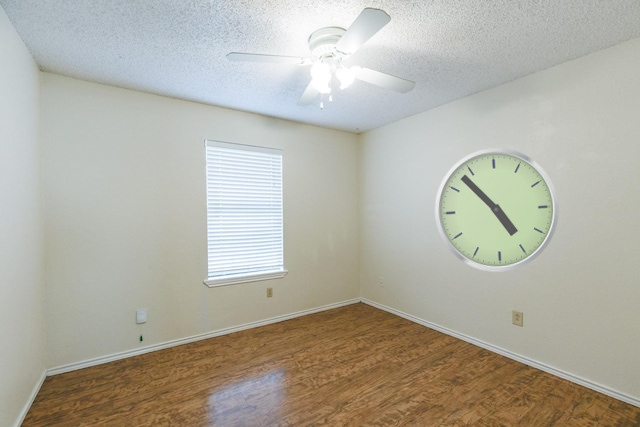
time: 4:53
